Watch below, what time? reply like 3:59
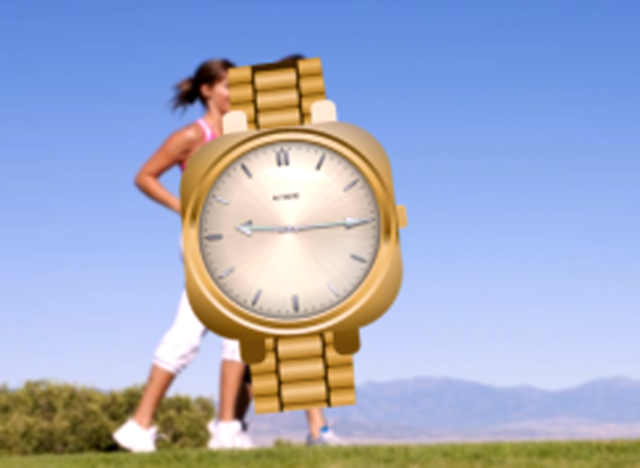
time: 9:15
